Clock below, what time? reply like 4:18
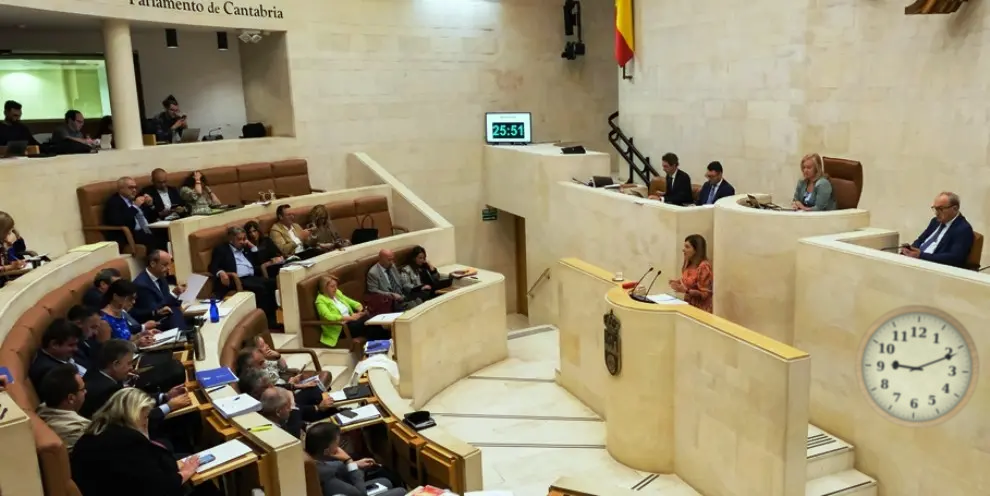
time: 9:11
